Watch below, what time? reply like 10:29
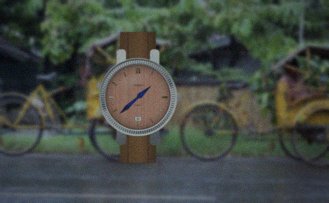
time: 1:38
